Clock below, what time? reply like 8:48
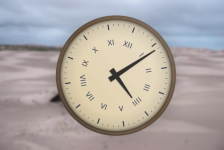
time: 4:06
